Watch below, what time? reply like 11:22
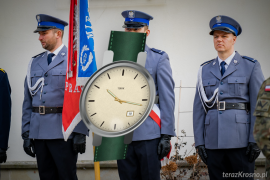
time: 10:17
